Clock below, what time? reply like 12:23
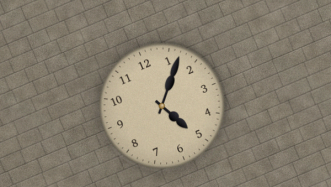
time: 5:07
